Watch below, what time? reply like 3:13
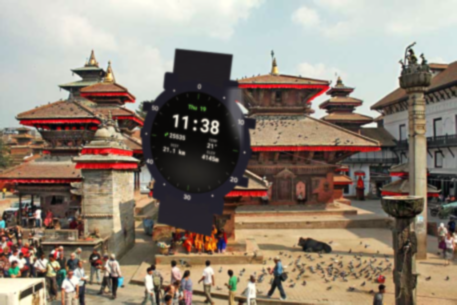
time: 11:38
